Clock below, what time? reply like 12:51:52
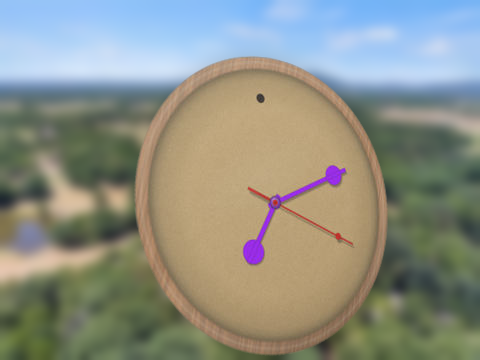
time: 7:12:20
